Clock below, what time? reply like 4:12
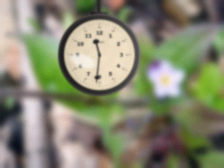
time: 11:31
